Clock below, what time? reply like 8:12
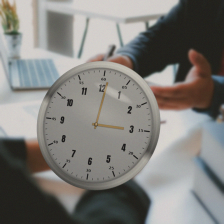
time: 3:01
